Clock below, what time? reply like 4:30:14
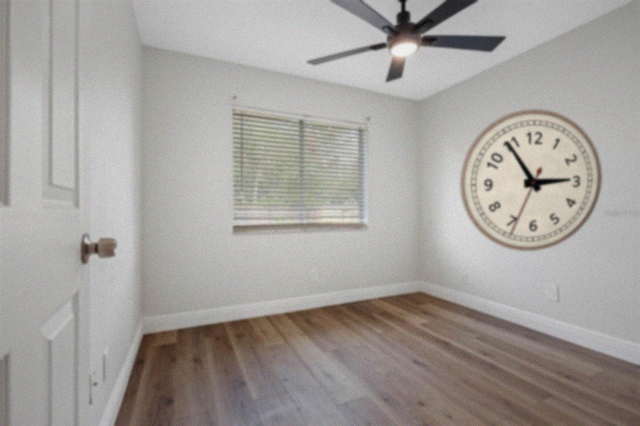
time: 2:54:34
